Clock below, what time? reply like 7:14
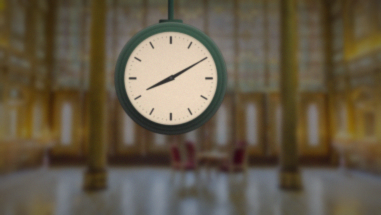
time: 8:10
